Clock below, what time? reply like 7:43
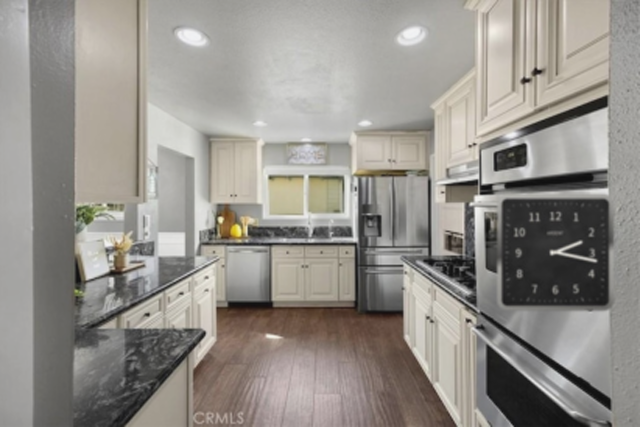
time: 2:17
